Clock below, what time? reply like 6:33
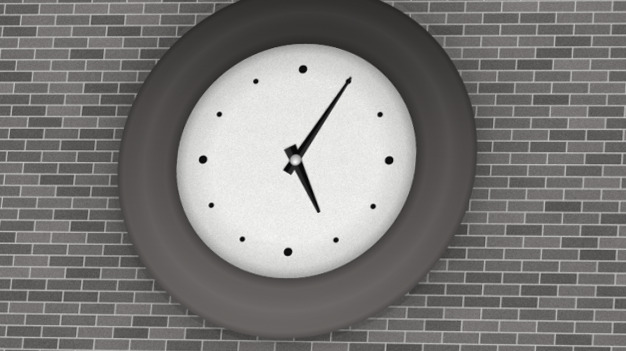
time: 5:05
